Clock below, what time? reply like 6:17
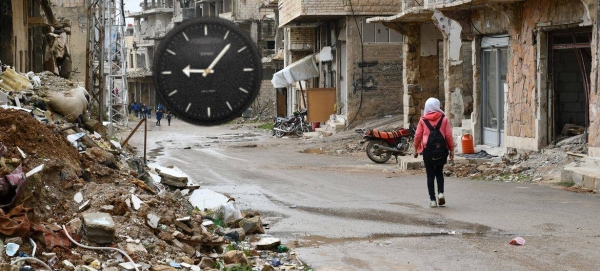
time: 9:07
